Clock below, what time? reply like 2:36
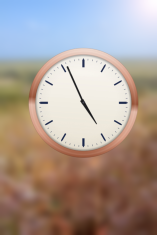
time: 4:56
